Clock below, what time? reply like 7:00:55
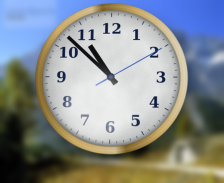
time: 10:52:10
